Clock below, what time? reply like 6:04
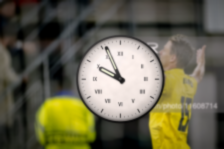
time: 9:56
